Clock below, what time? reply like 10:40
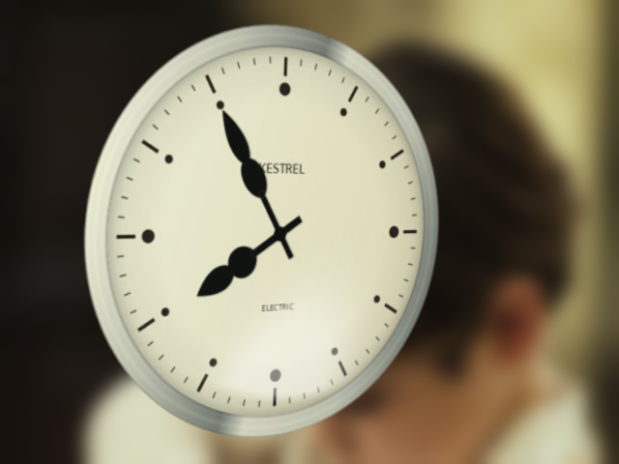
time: 7:55
